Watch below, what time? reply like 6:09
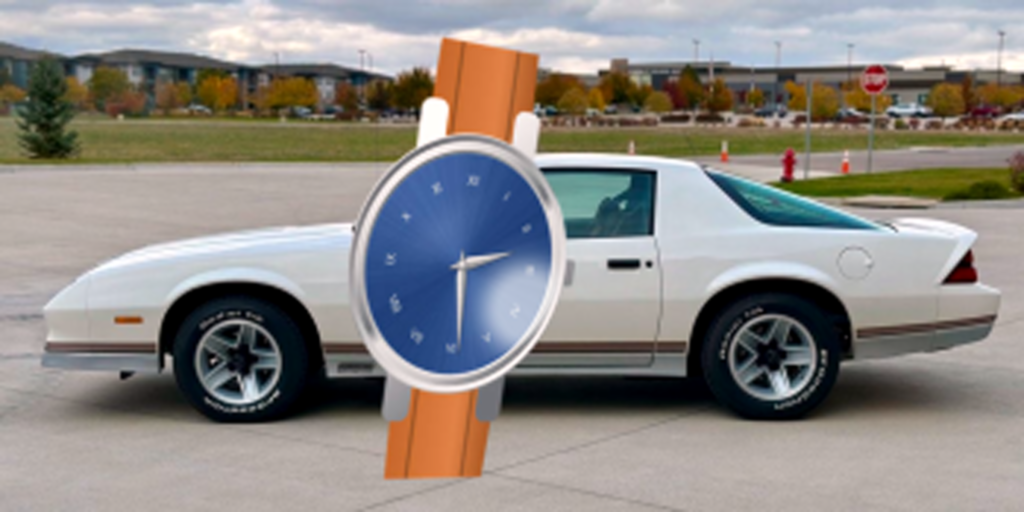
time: 2:29
